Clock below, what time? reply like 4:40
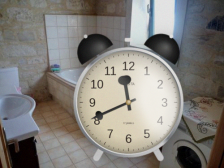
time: 11:41
